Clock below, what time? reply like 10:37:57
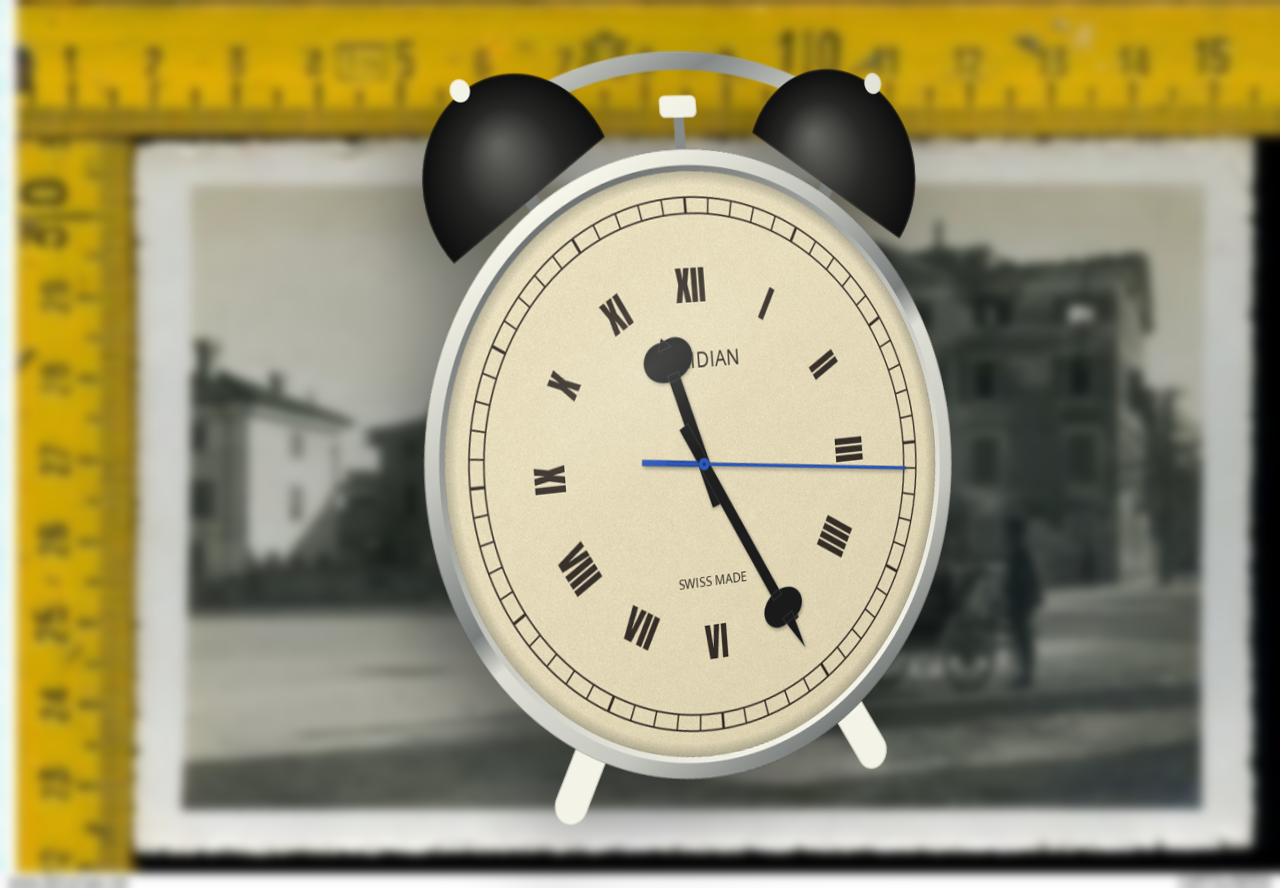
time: 11:25:16
